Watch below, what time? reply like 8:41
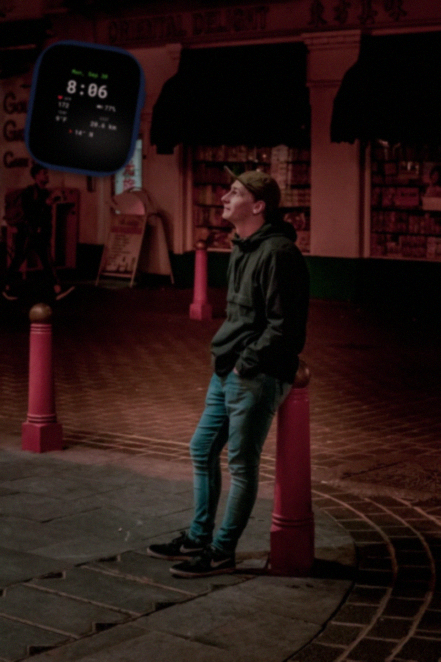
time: 8:06
